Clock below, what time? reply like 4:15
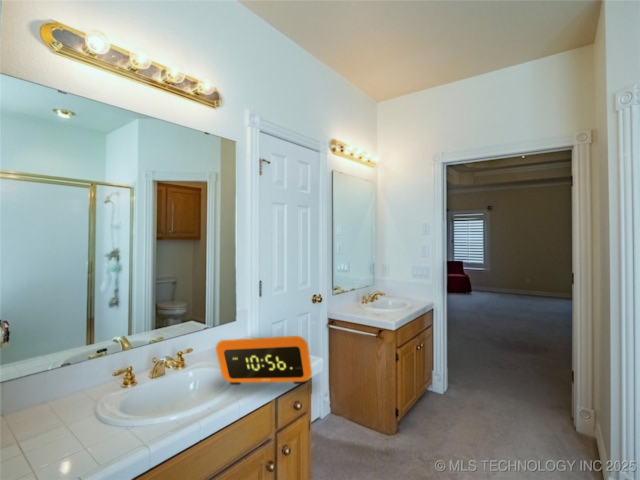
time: 10:56
